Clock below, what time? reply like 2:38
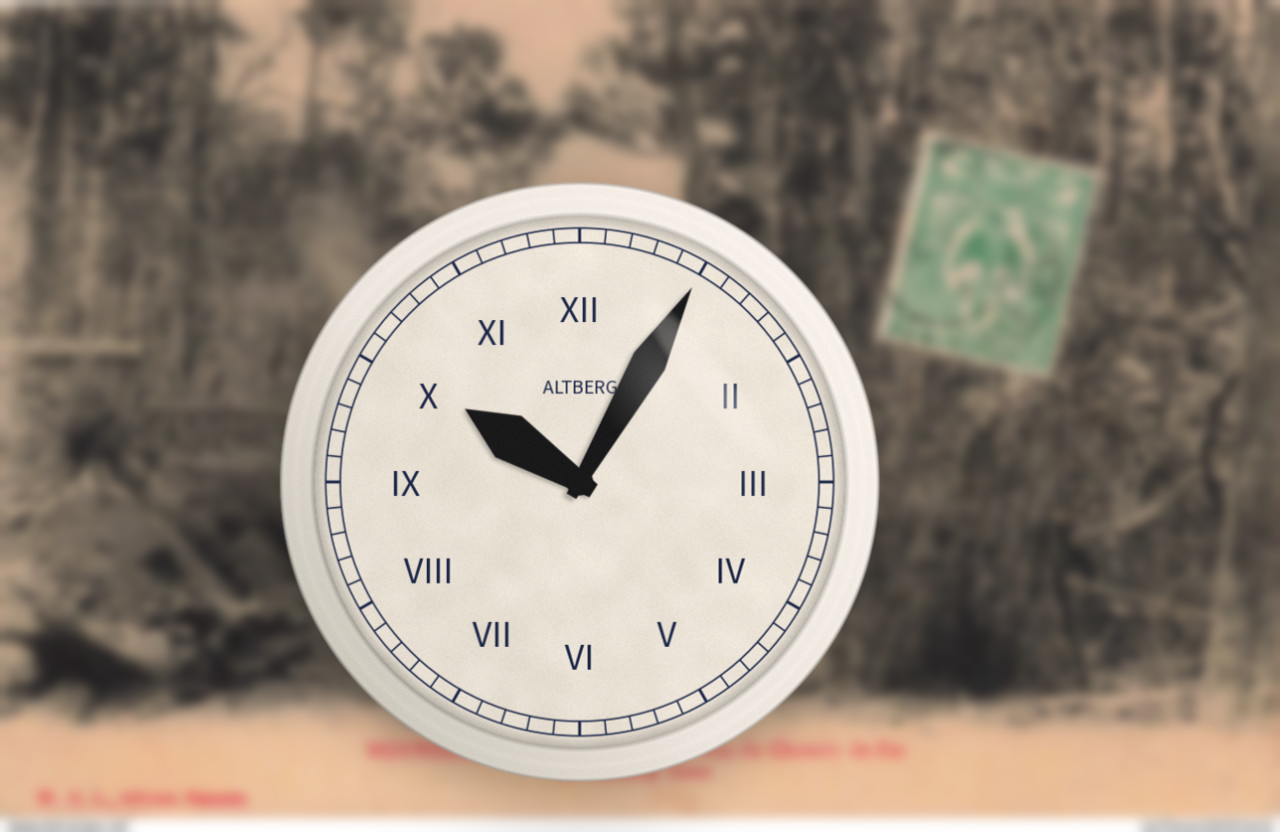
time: 10:05
